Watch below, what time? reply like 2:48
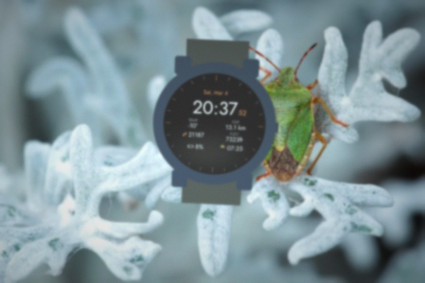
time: 20:37
